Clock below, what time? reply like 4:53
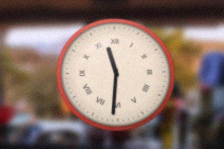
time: 11:31
